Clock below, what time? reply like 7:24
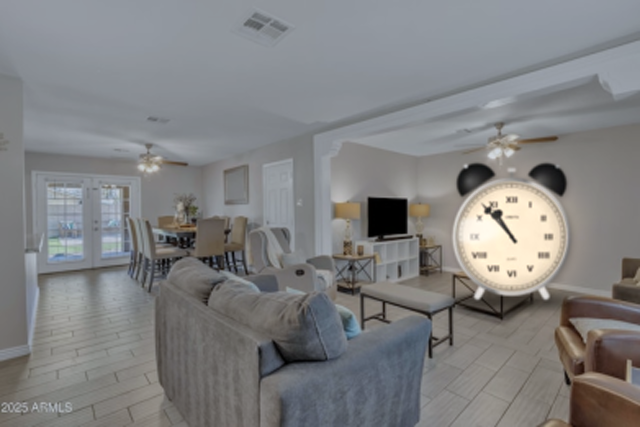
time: 10:53
